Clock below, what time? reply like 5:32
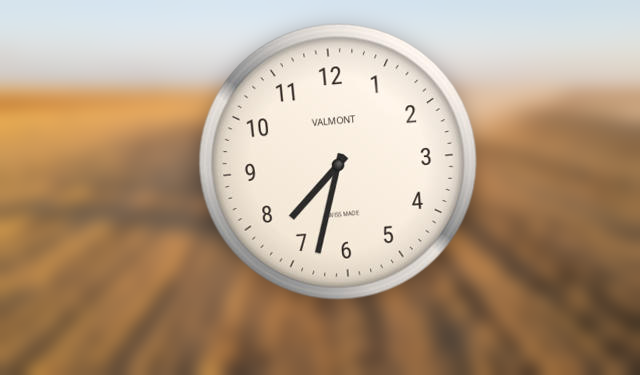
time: 7:33
